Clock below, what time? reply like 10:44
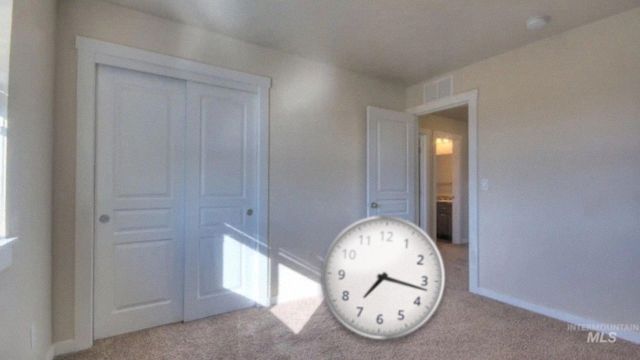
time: 7:17
